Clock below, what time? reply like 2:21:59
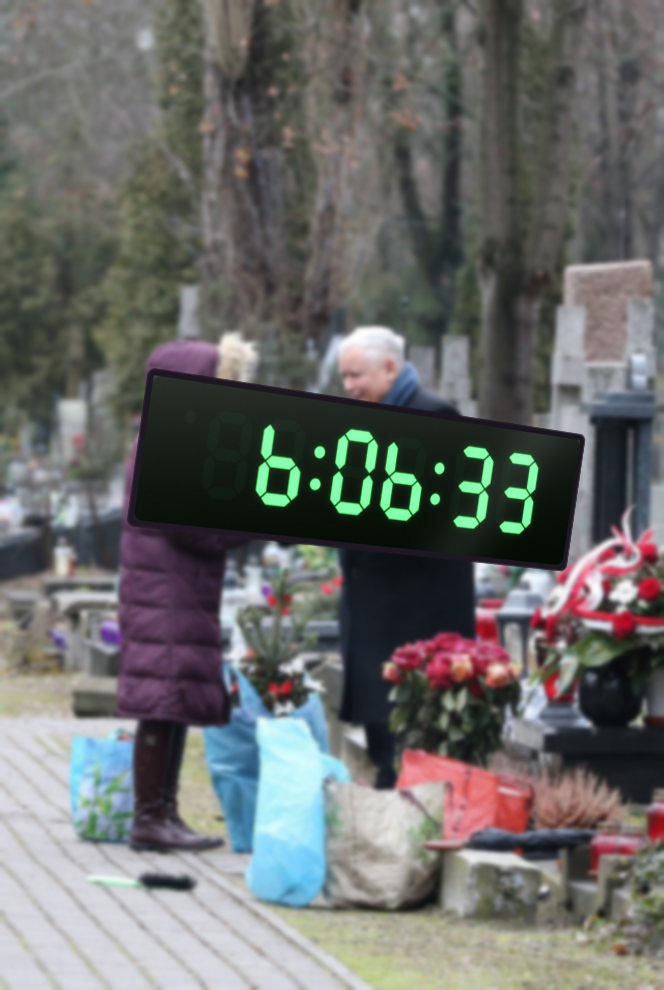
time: 6:06:33
